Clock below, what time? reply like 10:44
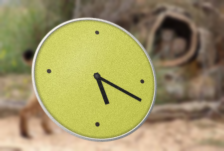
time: 5:19
